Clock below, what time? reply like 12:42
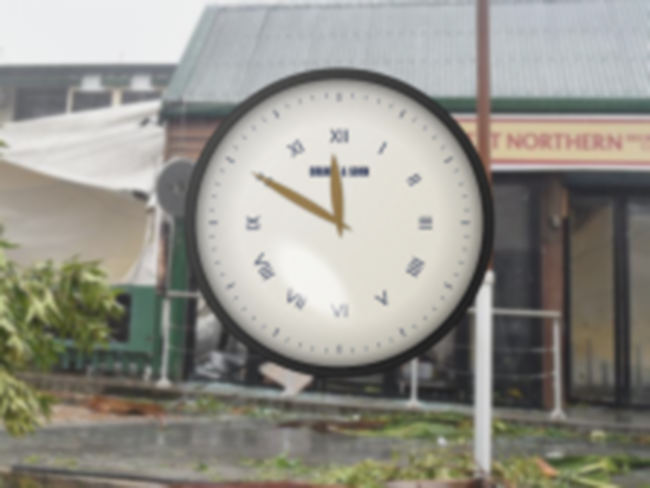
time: 11:50
